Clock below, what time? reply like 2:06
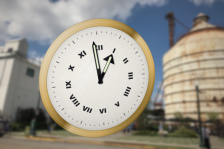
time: 12:59
